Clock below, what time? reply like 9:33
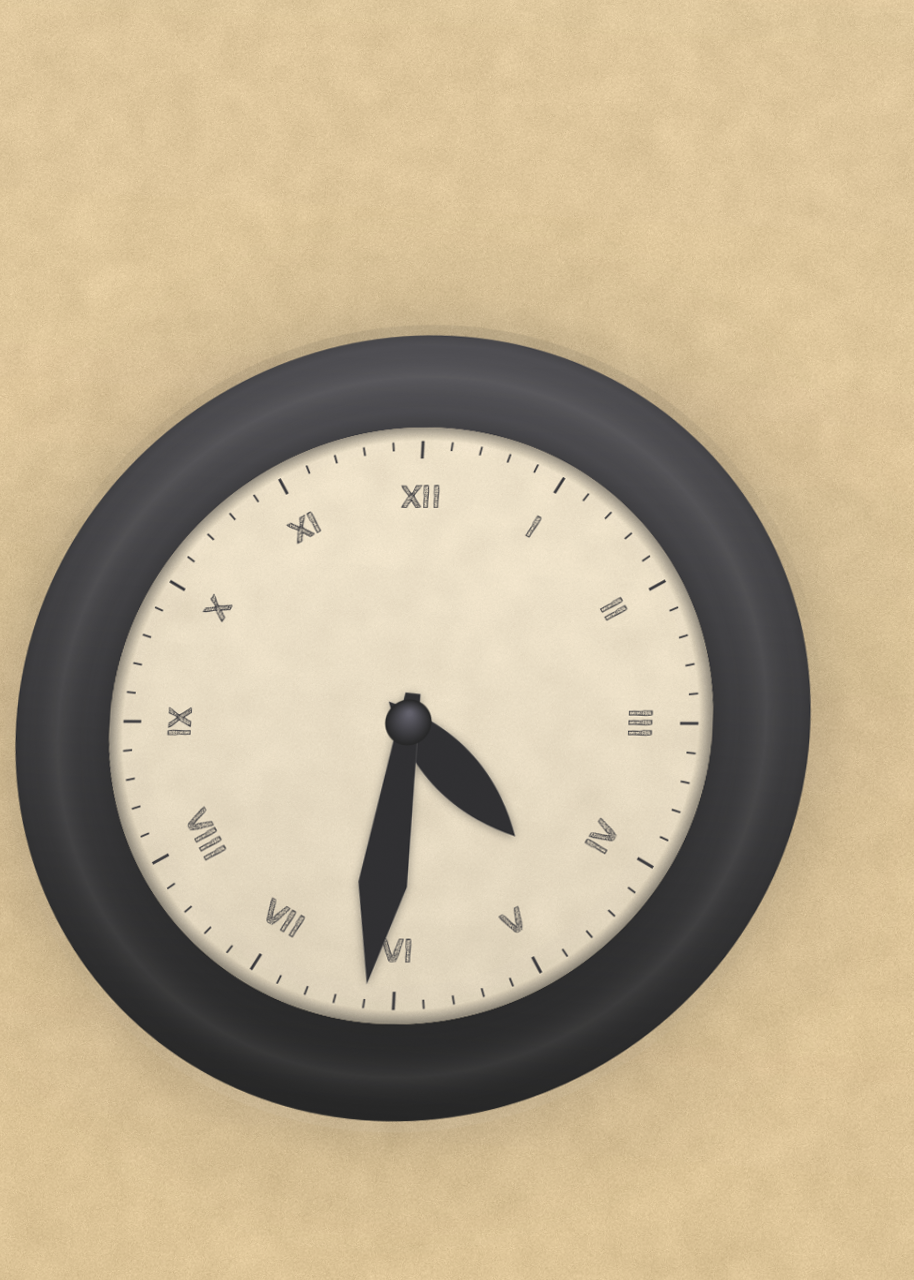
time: 4:31
